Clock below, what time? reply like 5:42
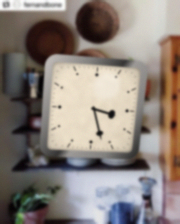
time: 3:27
